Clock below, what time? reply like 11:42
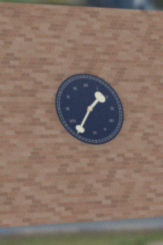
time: 1:36
